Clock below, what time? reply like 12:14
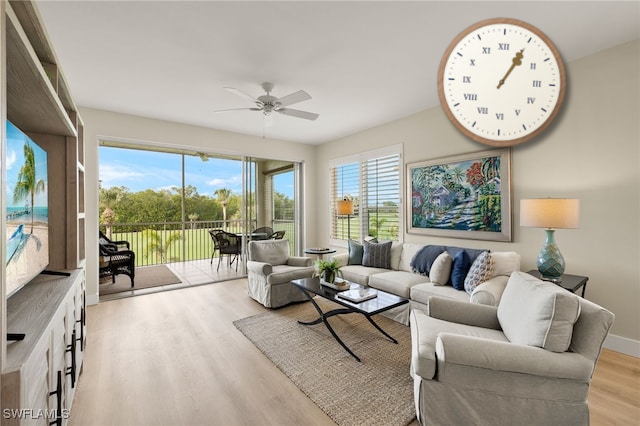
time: 1:05
